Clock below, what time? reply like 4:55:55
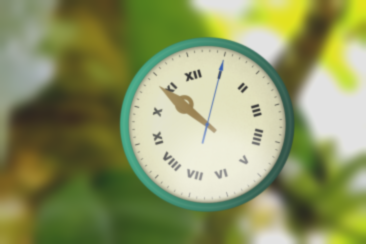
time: 10:54:05
